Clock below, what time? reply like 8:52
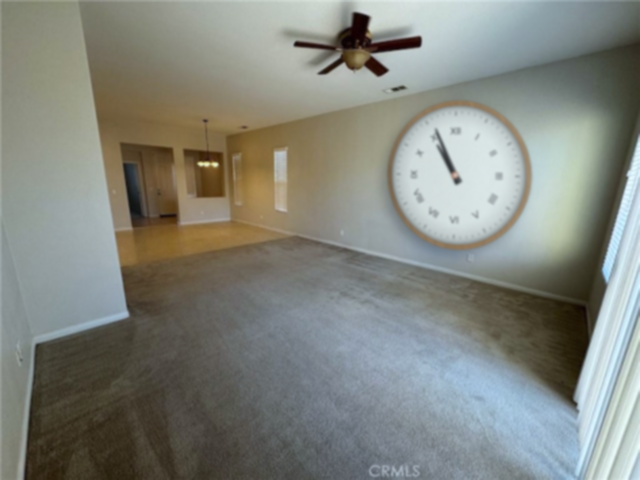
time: 10:56
